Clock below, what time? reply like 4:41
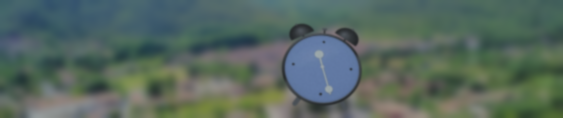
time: 11:27
